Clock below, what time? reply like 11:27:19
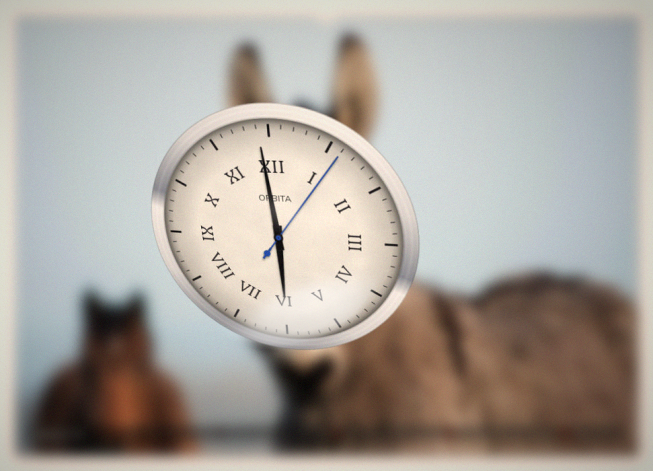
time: 5:59:06
